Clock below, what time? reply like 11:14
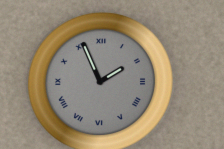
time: 1:56
